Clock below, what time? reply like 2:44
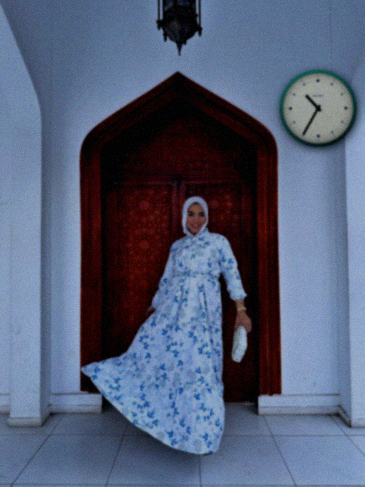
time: 10:35
